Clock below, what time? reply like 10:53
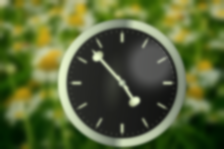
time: 4:53
